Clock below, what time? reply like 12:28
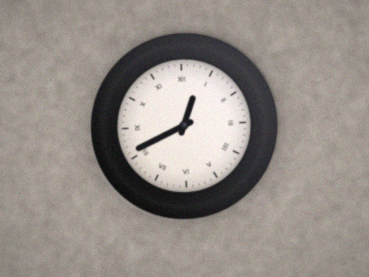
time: 12:41
